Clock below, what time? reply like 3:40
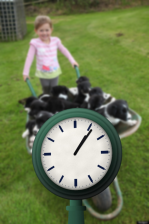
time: 1:06
